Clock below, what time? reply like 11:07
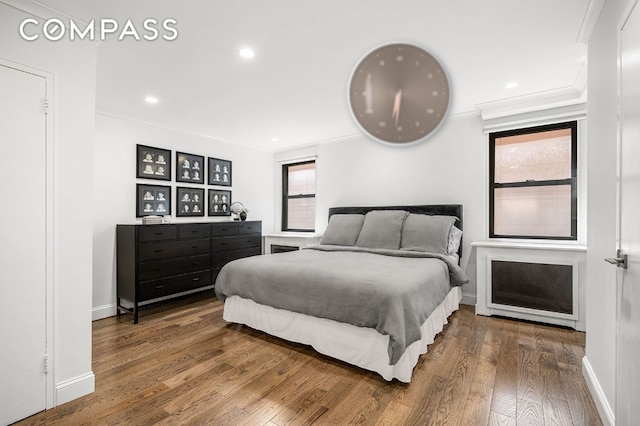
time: 6:31
